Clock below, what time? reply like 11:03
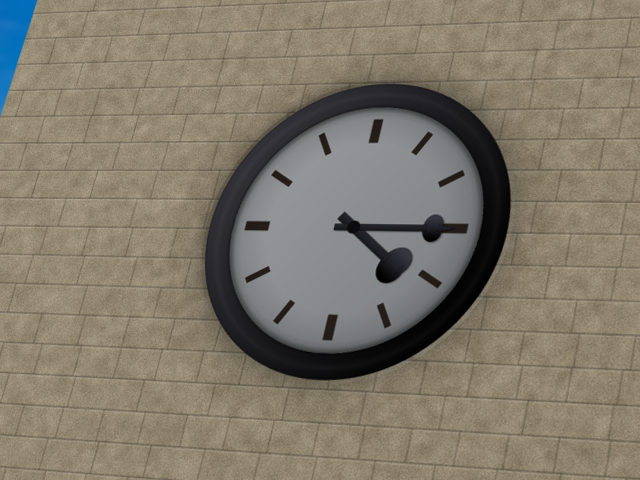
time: 4:15
